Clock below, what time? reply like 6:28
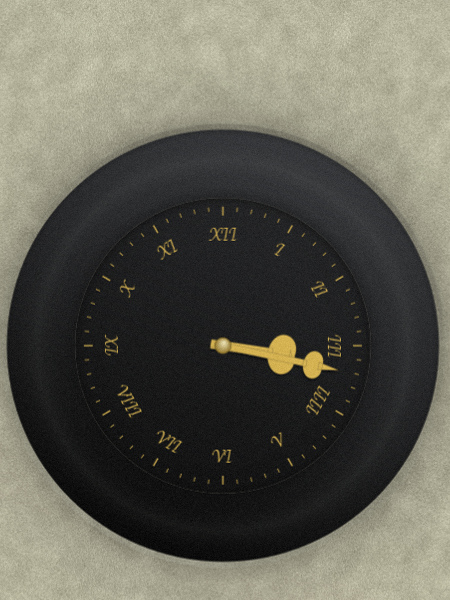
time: 3:17
